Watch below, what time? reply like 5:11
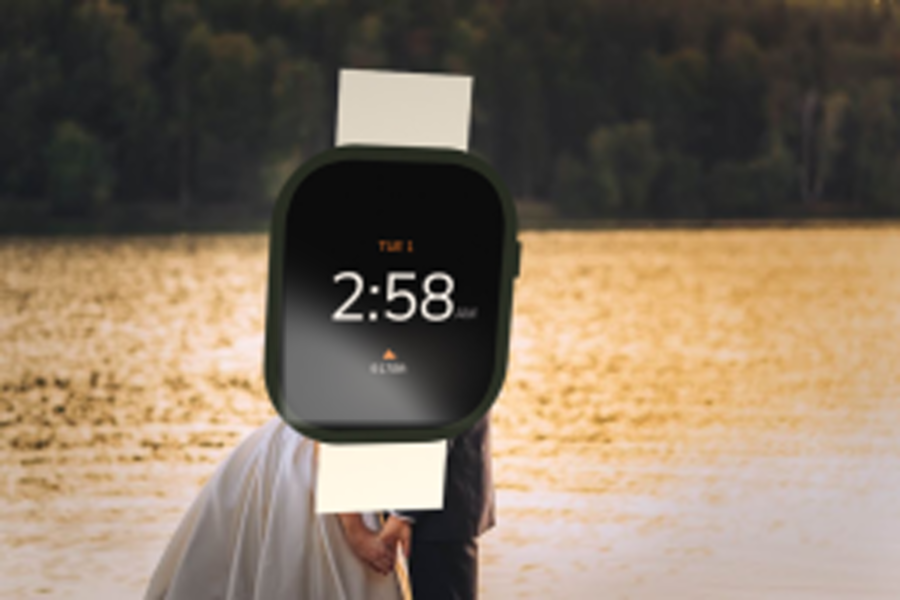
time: 2:58
